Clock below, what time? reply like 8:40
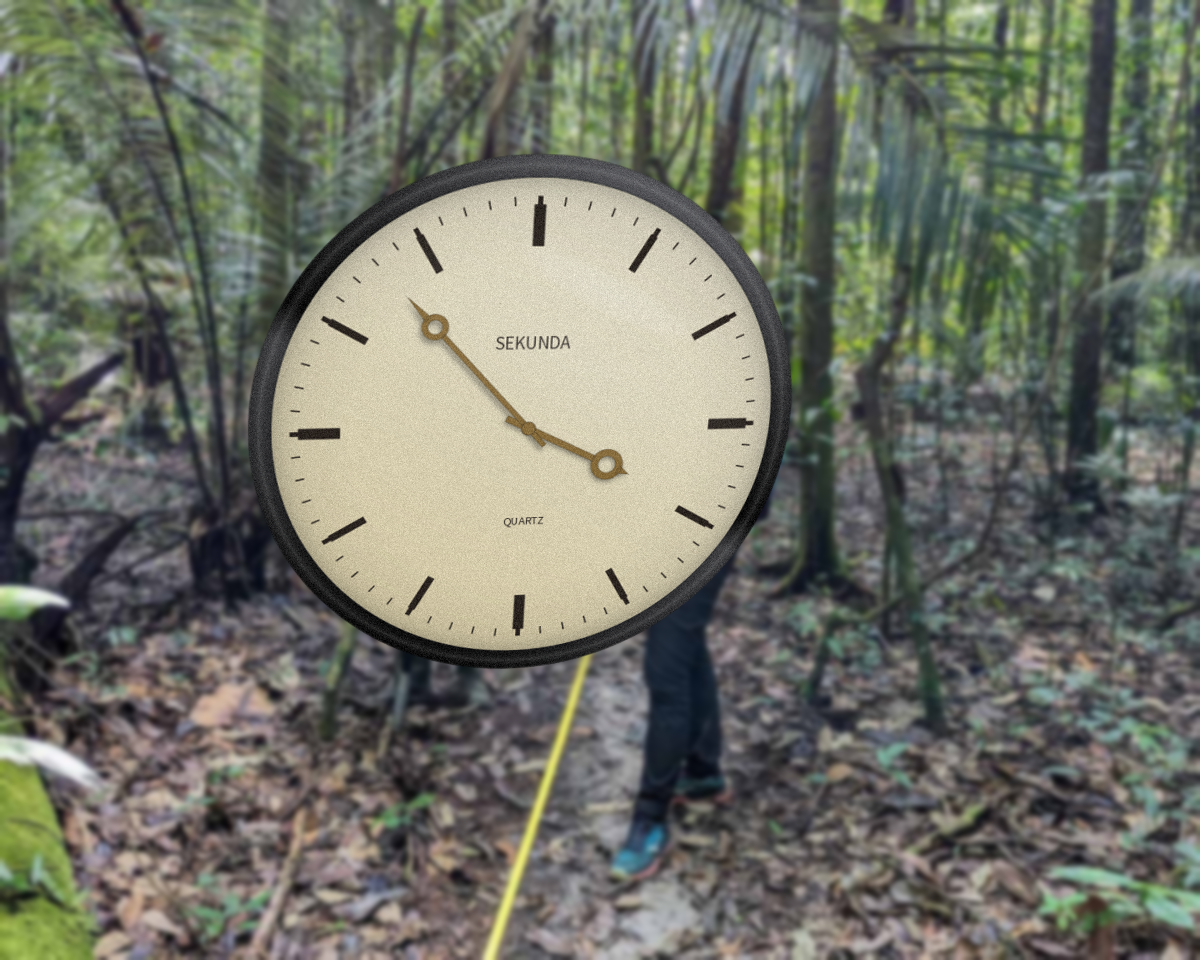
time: 3:53
